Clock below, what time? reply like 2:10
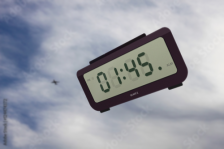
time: 1:45
